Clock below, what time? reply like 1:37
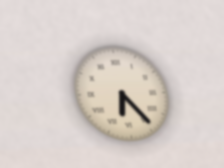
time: 6:24
